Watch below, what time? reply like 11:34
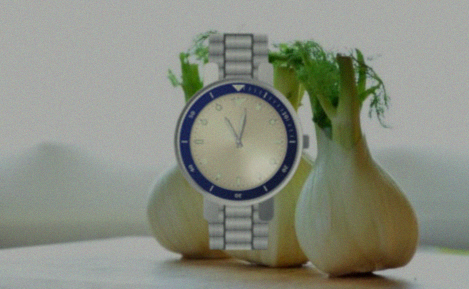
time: 11:02
